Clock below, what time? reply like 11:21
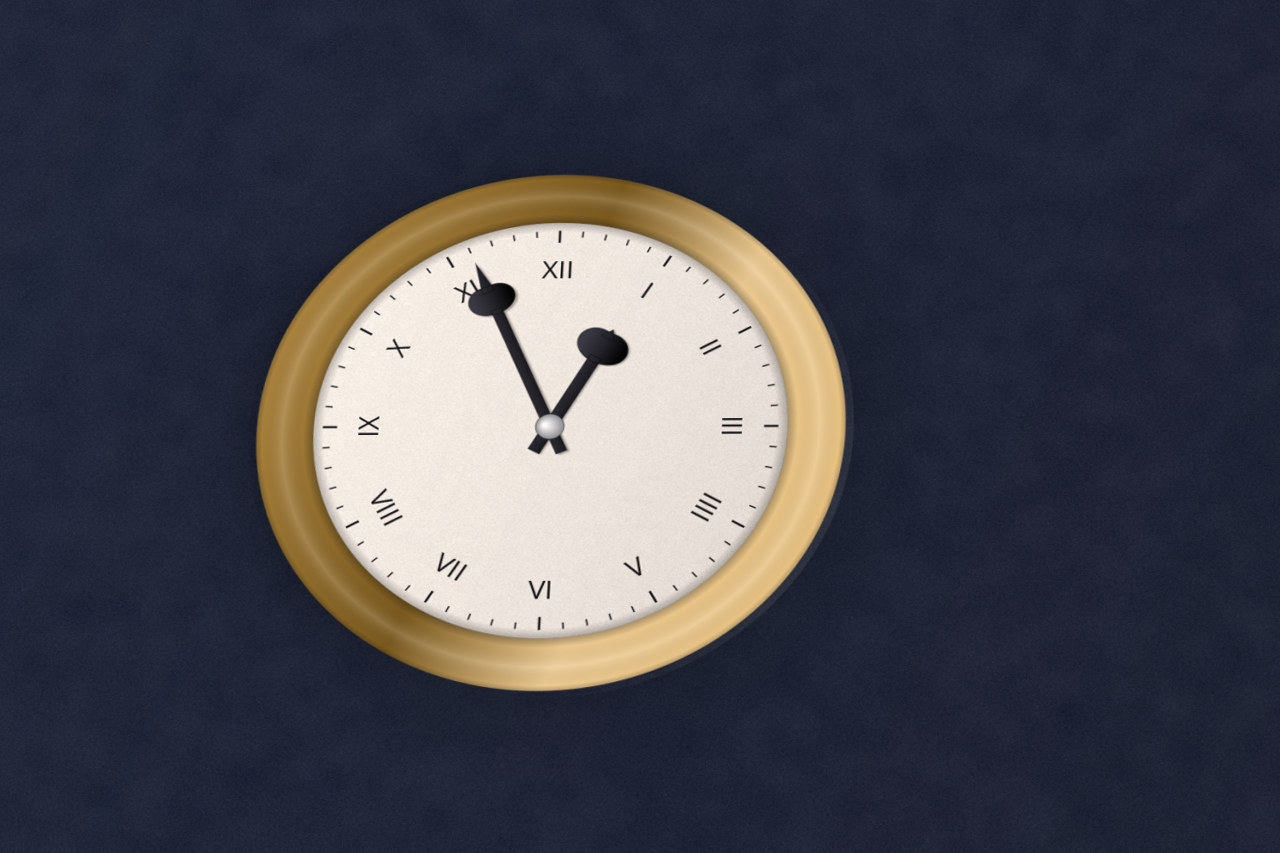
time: 12:56
